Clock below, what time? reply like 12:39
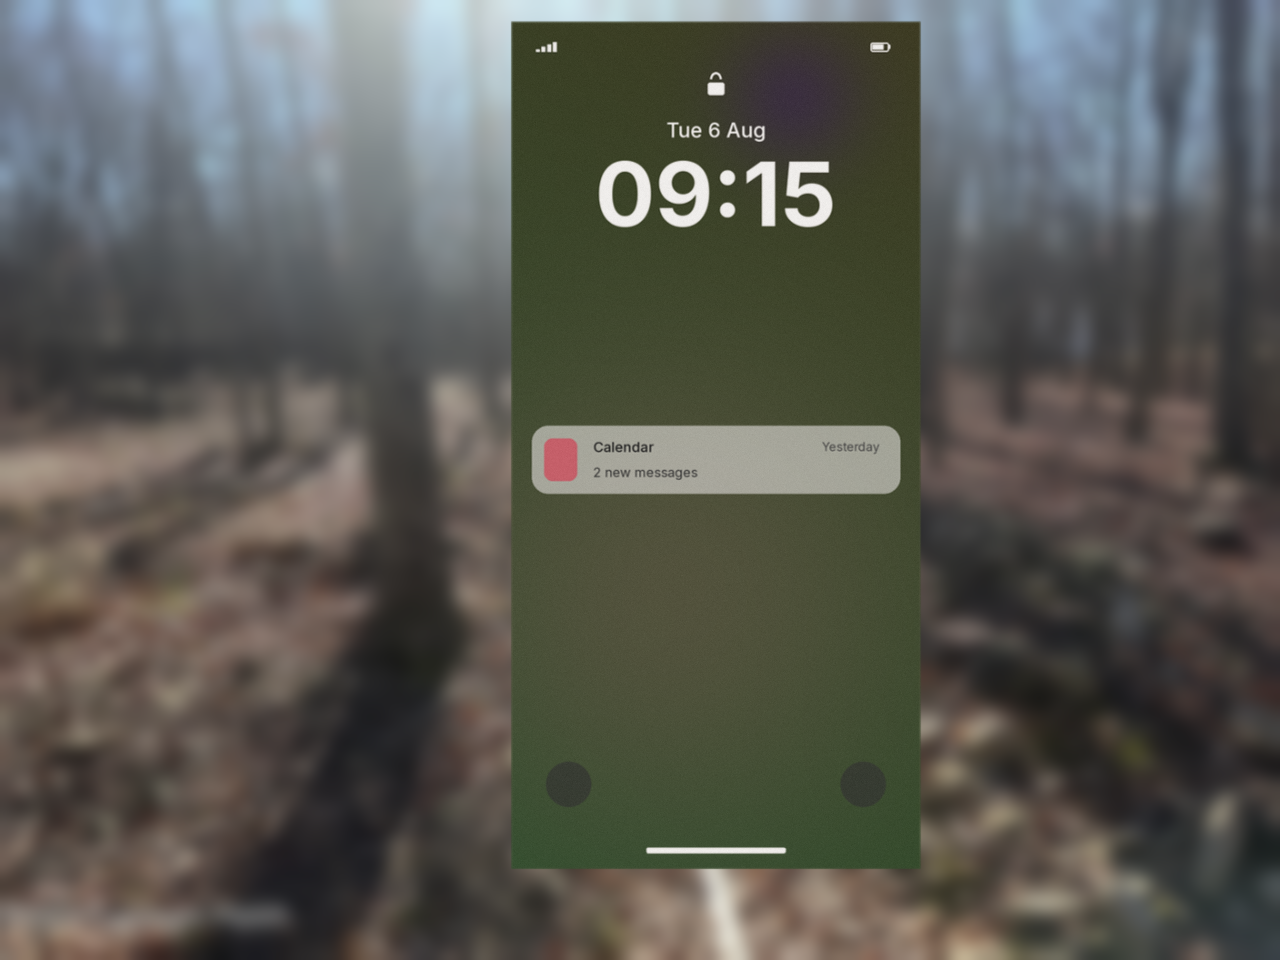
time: 9:15
